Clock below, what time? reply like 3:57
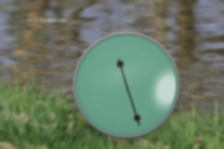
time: 11:27
